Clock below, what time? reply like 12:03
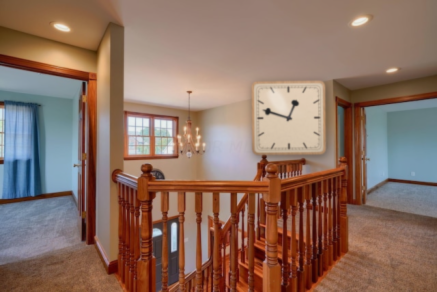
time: 12:48
